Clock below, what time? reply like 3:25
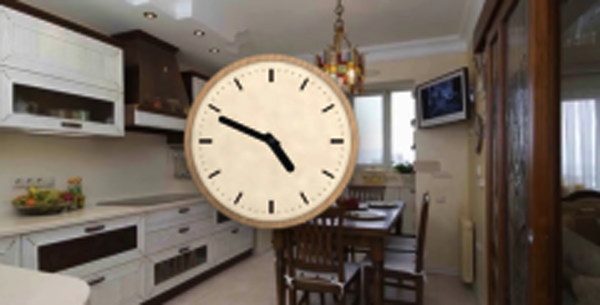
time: 4:49
